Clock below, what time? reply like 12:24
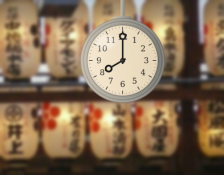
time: 8:00
